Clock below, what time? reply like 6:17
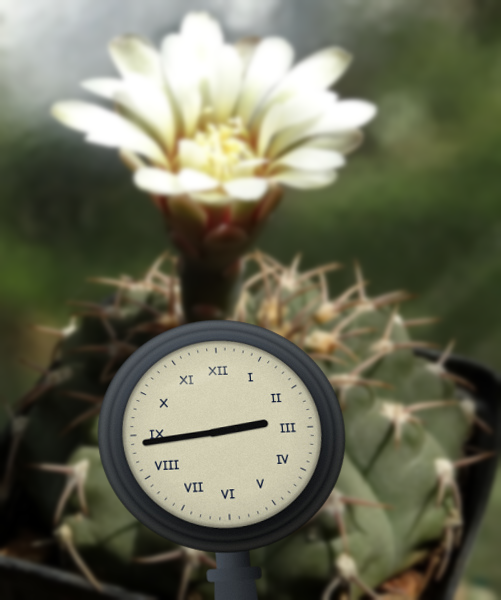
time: 2:44
